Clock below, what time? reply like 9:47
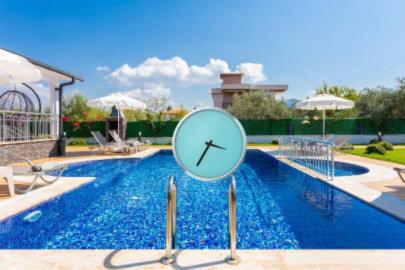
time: 3:35
